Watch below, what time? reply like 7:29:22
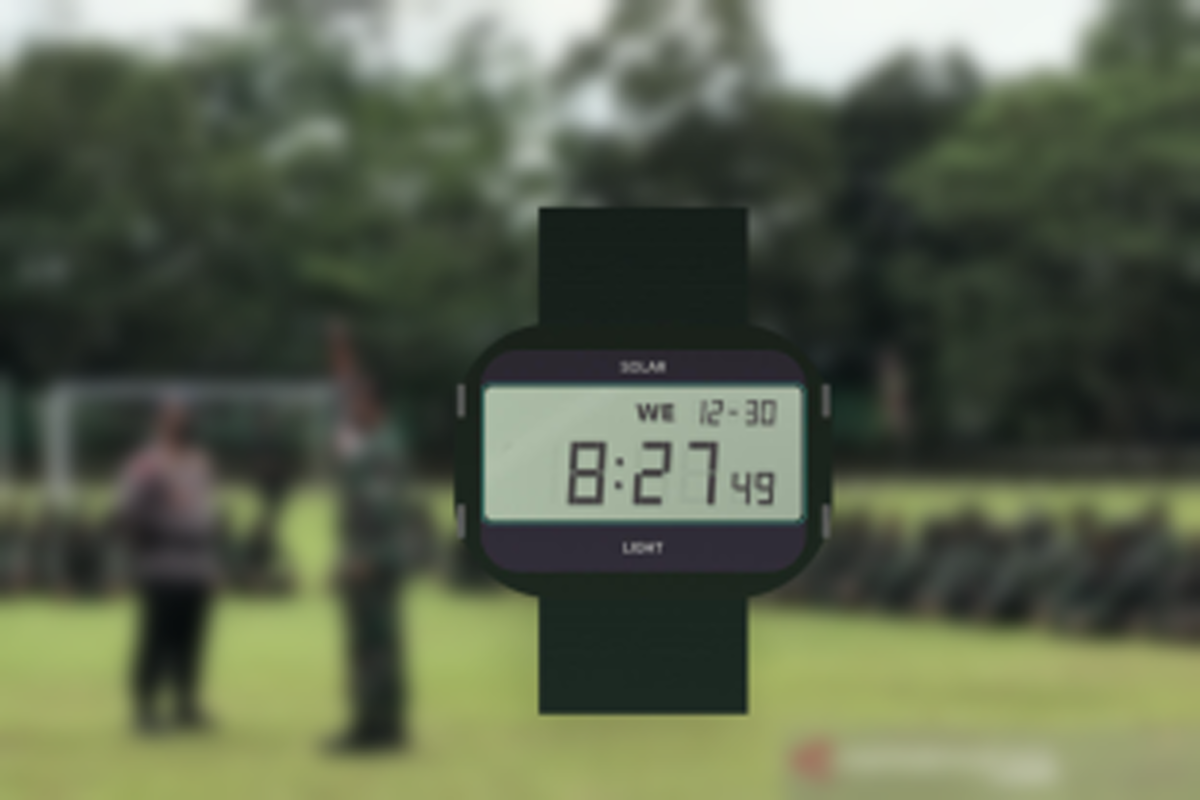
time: 8:27:49
